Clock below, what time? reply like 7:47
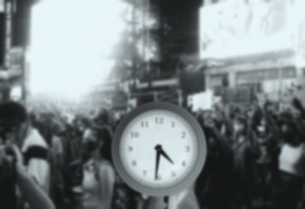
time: 4:31
